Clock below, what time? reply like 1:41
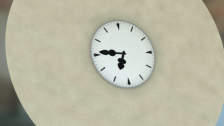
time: 6:46
